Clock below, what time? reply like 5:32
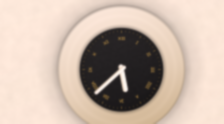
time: 5:38
